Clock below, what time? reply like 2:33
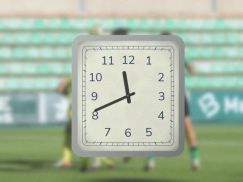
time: 11:41
